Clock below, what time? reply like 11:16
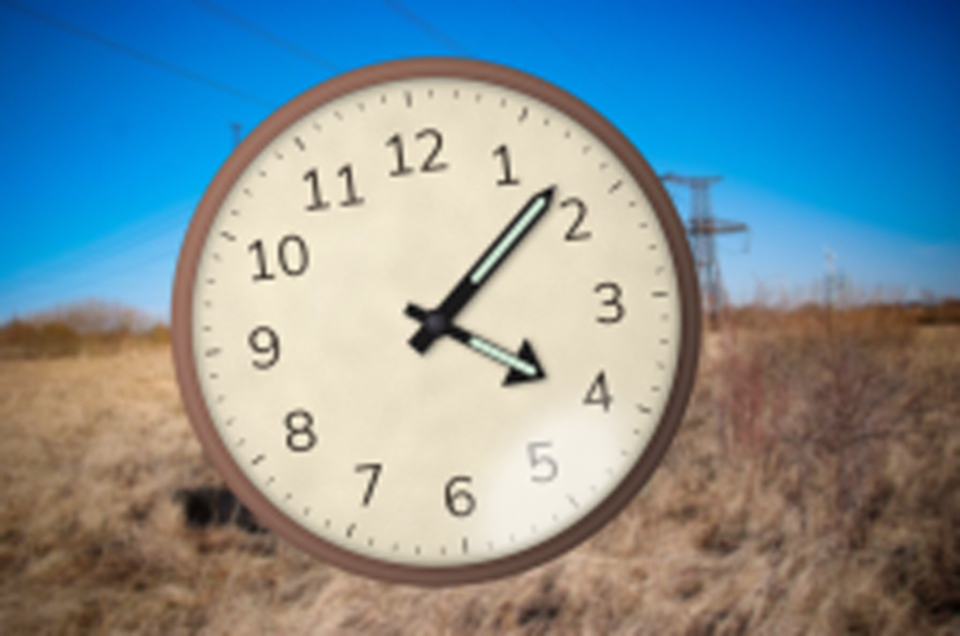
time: 4:08
